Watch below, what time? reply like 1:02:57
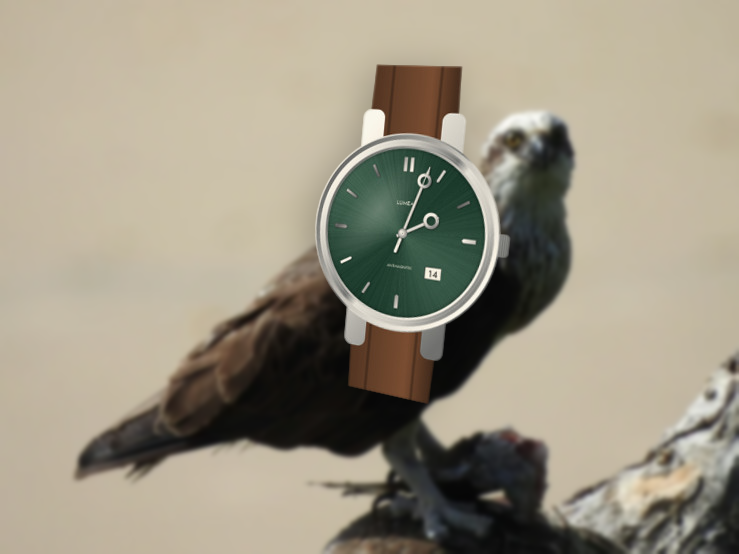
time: 2:03:03
